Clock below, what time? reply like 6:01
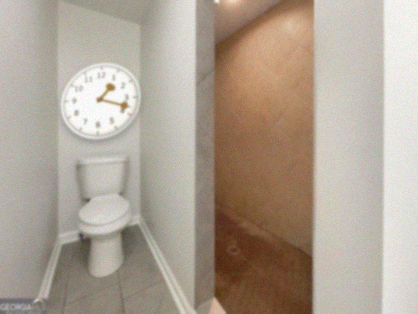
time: 1:18
